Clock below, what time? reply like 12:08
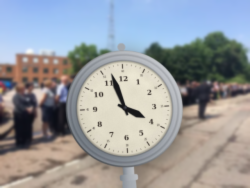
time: 3:57
